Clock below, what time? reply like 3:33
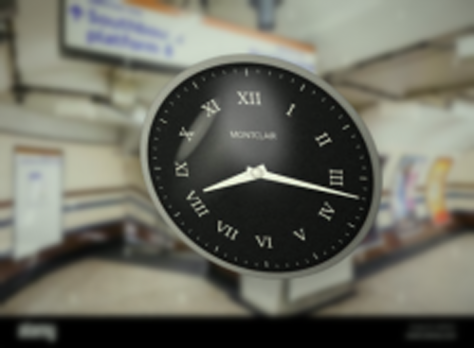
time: 8:17
